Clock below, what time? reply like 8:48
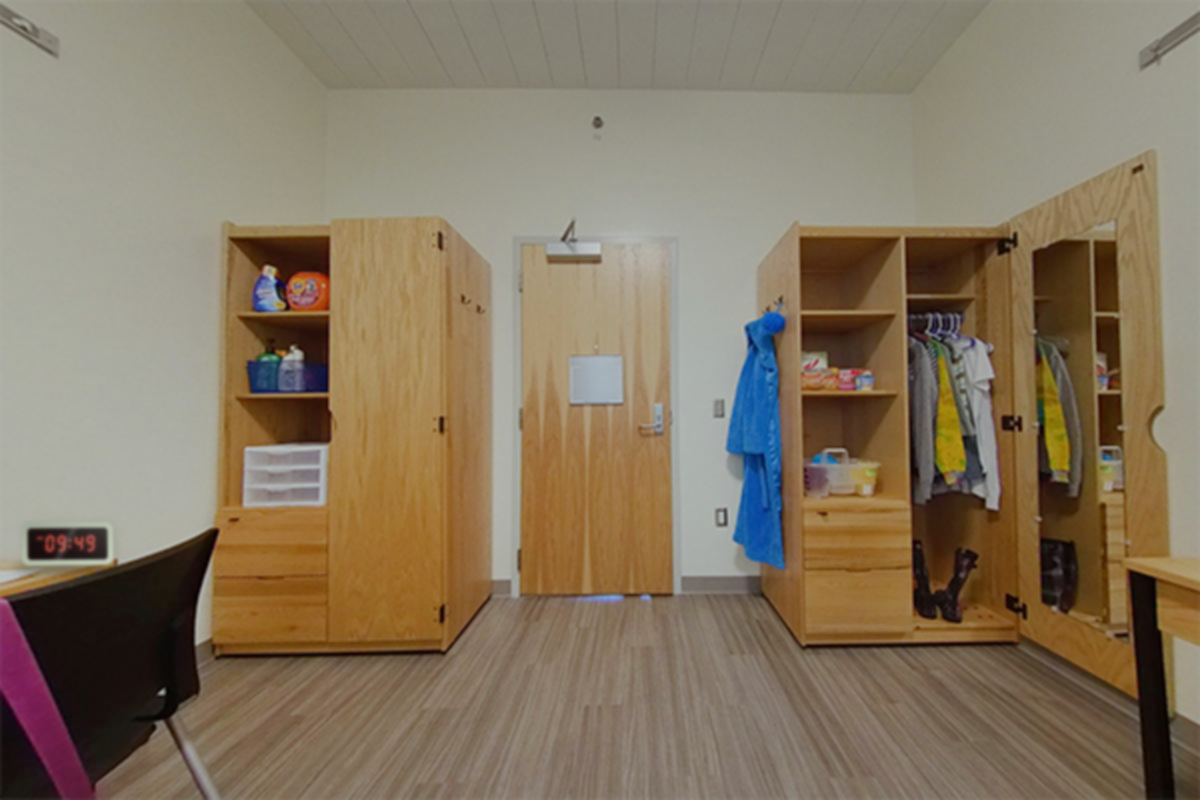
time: 9:49
